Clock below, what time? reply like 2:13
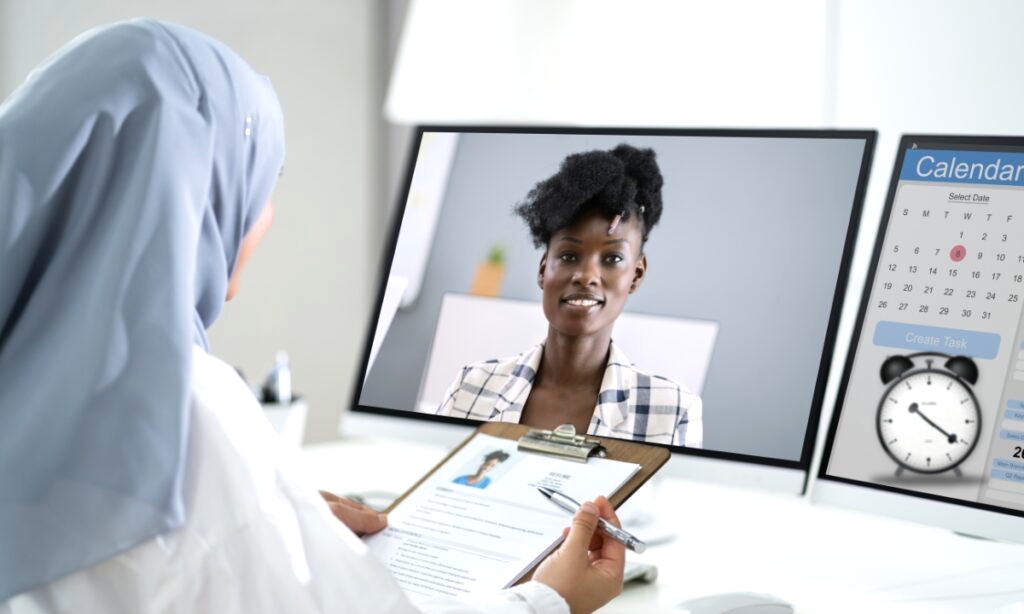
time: 10:21
